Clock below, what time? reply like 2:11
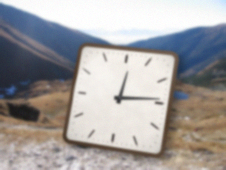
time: 12:14
